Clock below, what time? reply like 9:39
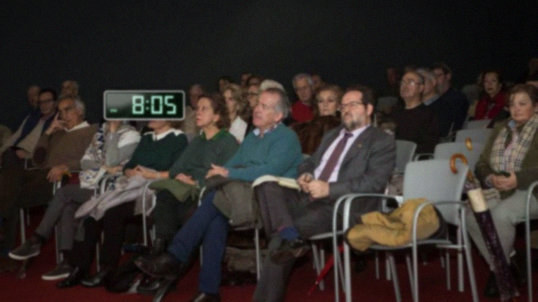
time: 8:05
